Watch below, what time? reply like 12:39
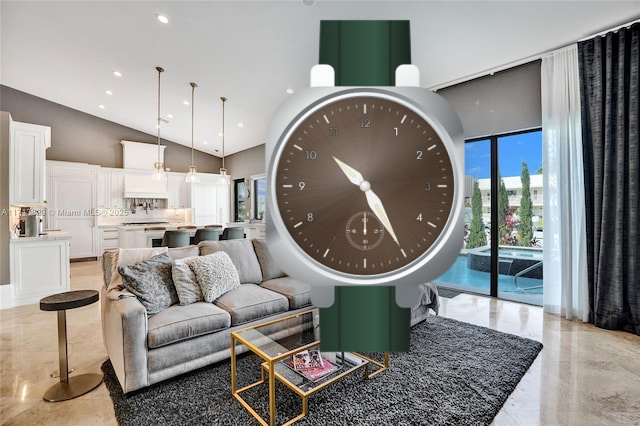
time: 10:25
